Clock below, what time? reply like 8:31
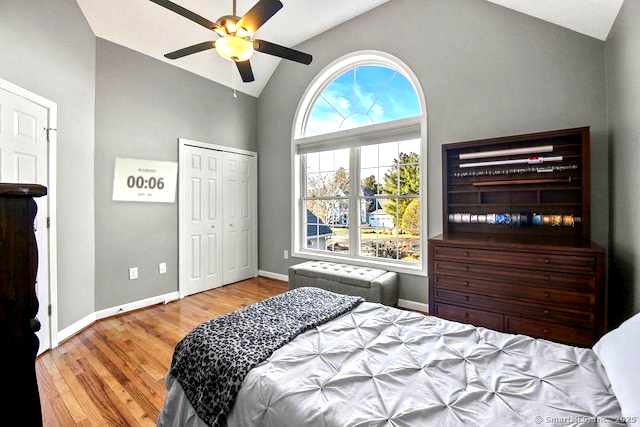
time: 0:06
